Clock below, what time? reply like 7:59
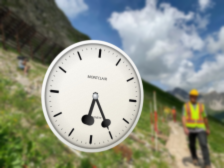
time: 6:25
